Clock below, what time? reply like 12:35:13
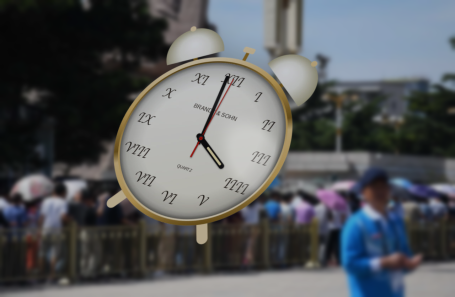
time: 3:59:00
